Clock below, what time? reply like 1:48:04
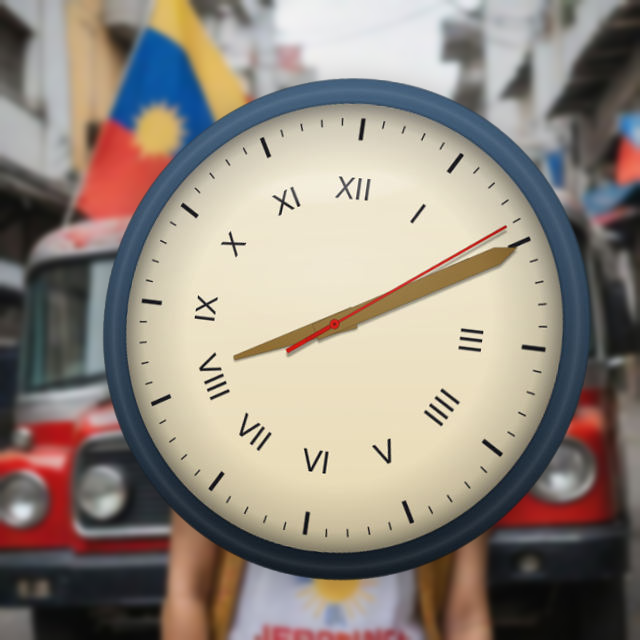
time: 8:10:09
